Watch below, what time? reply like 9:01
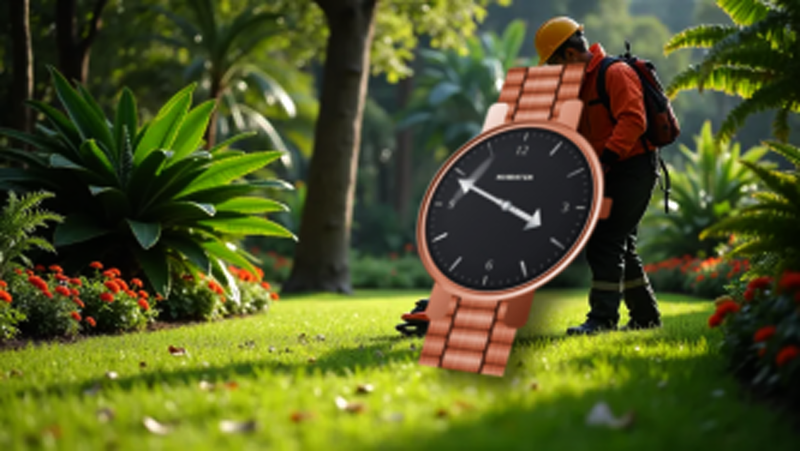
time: 3:49
